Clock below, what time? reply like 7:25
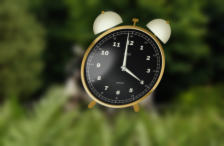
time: 3:59
